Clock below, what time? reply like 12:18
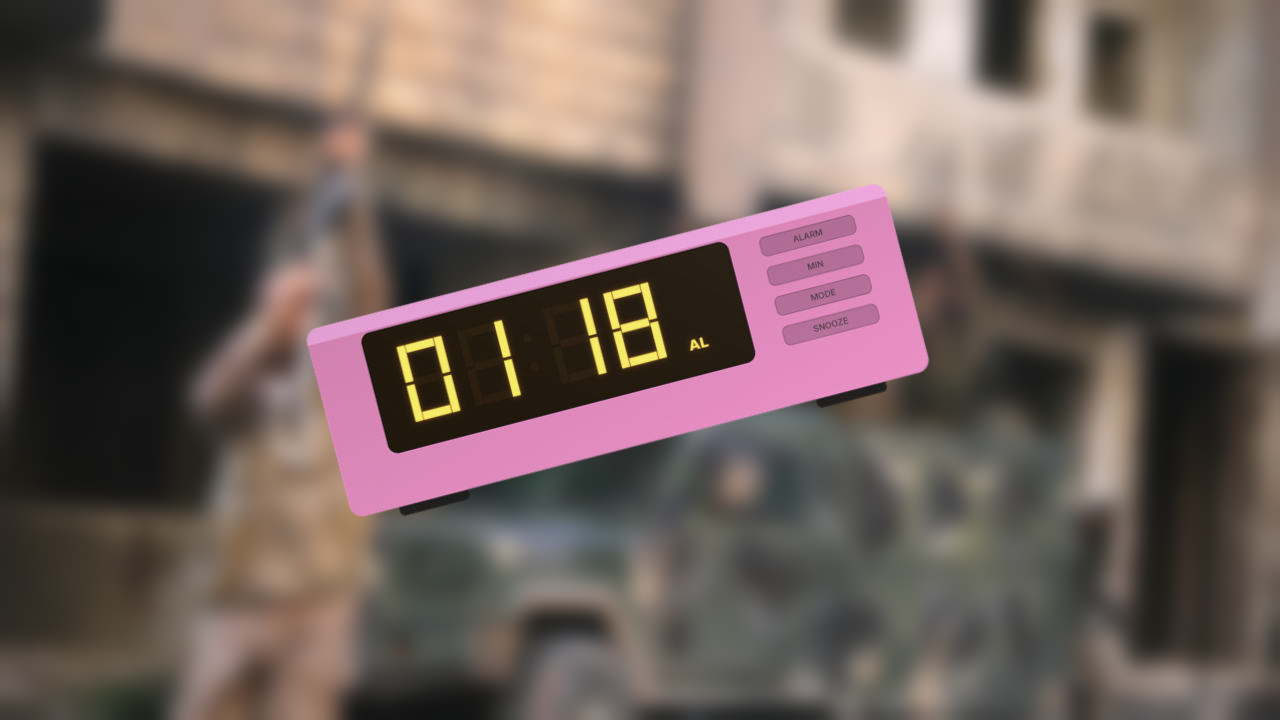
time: 1:18
